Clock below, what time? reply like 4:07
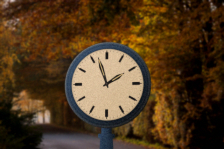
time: 1:57
